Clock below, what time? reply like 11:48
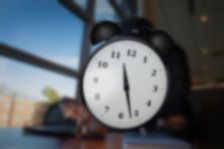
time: 11:27
